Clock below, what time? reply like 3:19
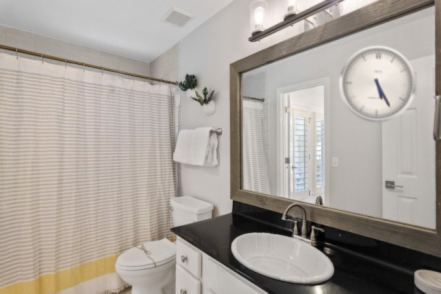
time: 5:25
